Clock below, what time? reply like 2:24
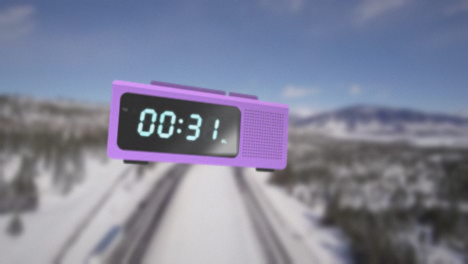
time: 0:31
